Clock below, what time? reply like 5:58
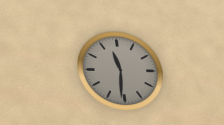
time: 11:31
